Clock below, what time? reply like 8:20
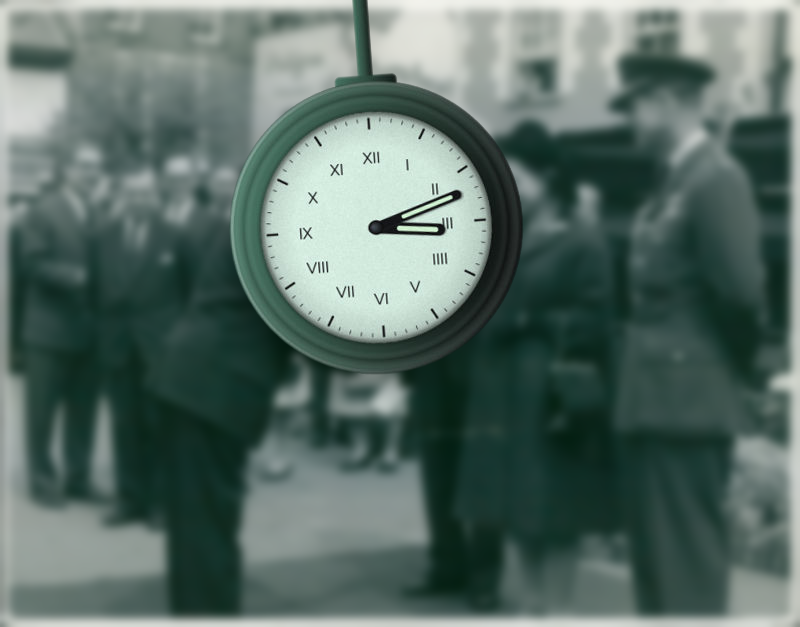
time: 3:12
